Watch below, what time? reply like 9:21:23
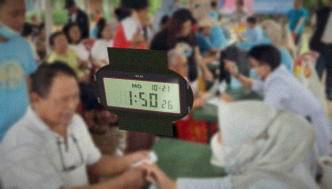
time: 1:50:26
